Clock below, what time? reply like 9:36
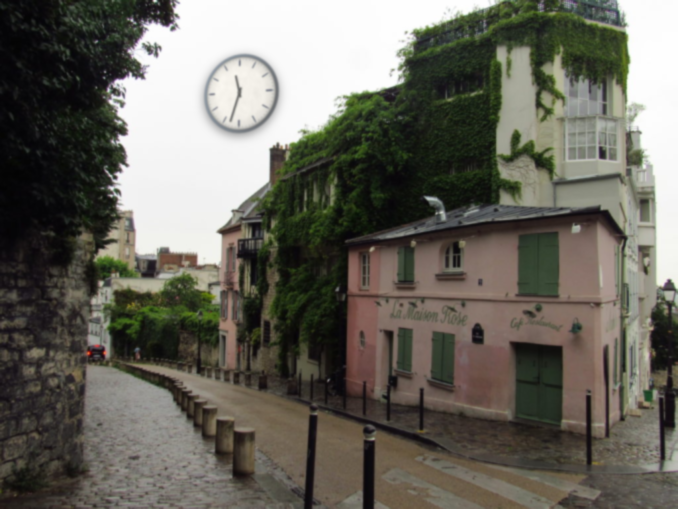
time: 11:33
